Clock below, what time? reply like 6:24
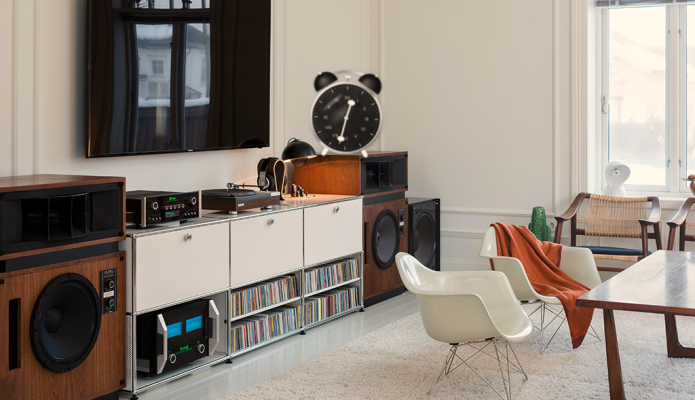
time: 12:32
